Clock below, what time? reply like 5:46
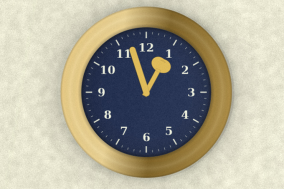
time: 12:57
